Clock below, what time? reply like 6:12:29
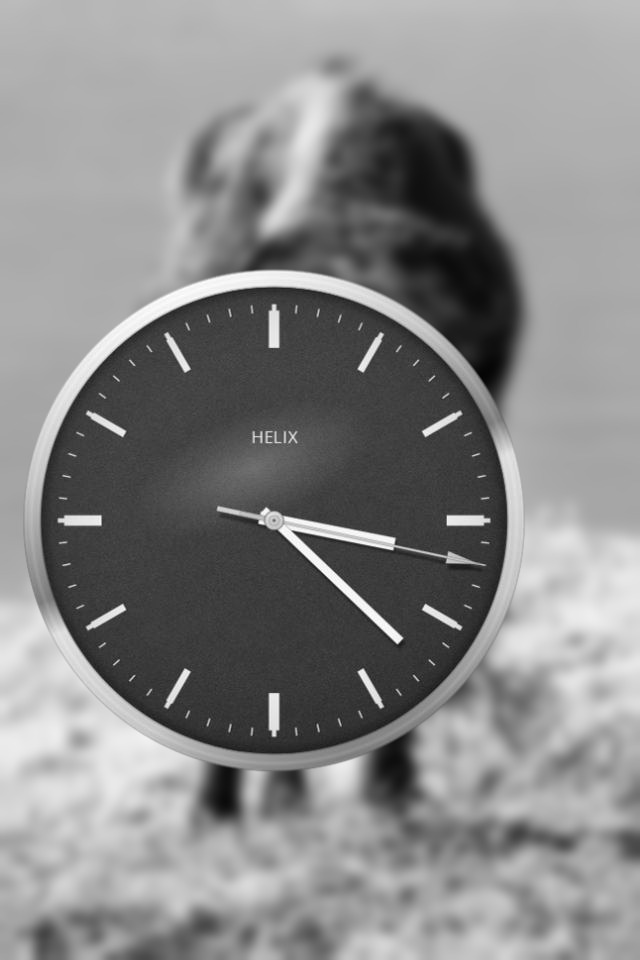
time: 3:22:17
